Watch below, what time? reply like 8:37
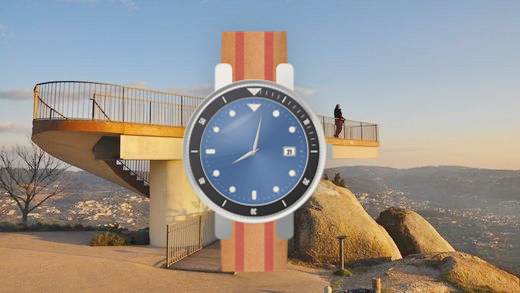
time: 8:02
